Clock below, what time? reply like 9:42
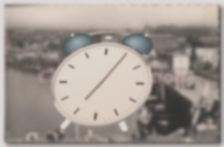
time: 7:05
